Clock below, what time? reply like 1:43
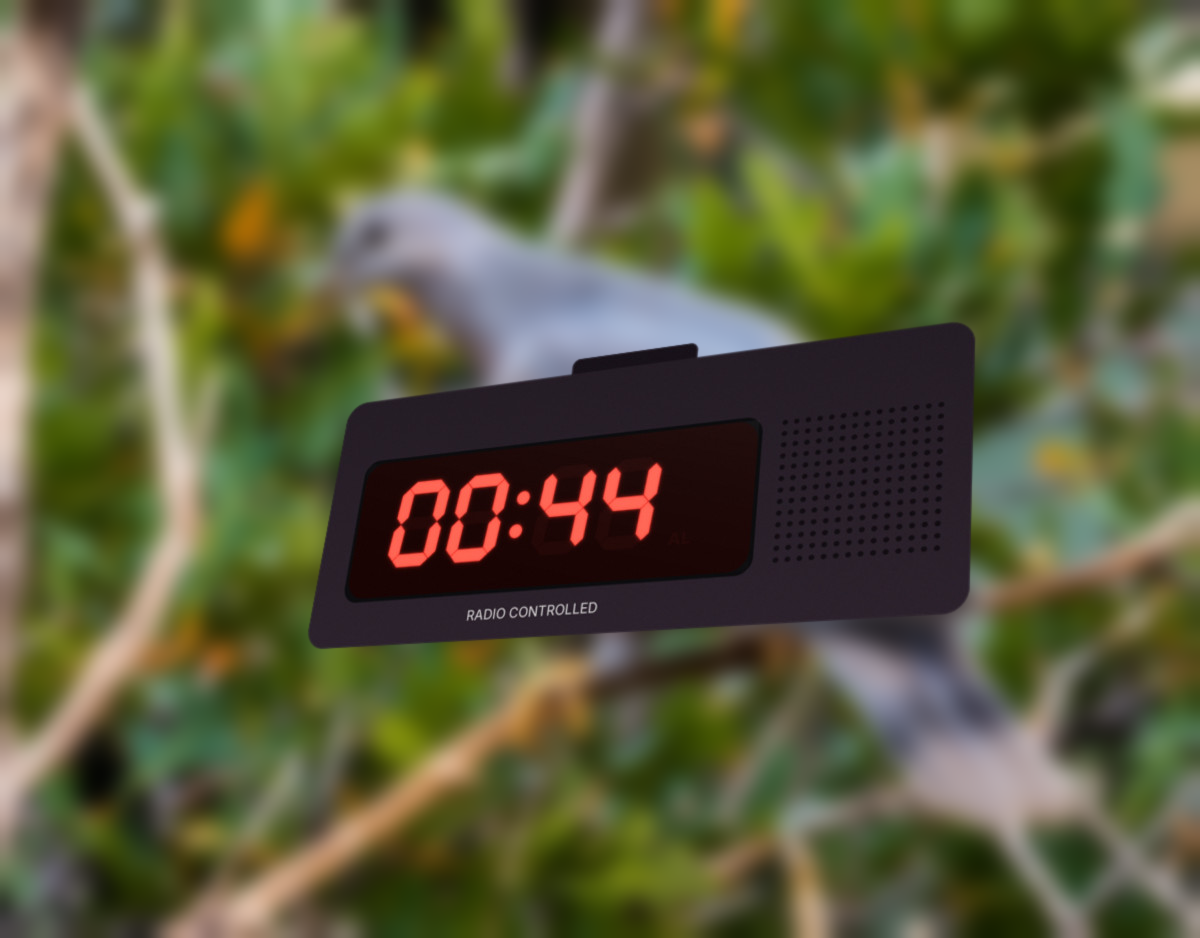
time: 0:44
